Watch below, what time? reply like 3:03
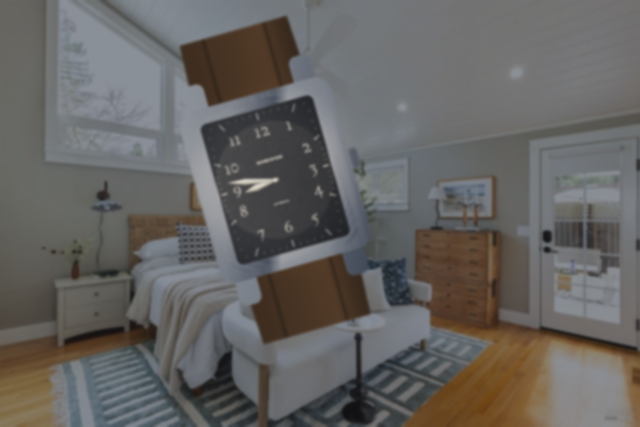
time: 8:47
